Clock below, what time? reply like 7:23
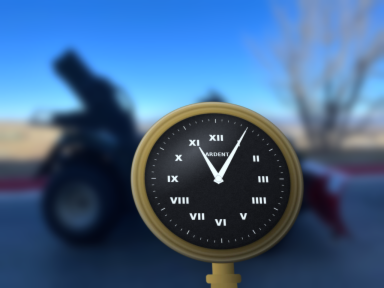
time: 11:05
